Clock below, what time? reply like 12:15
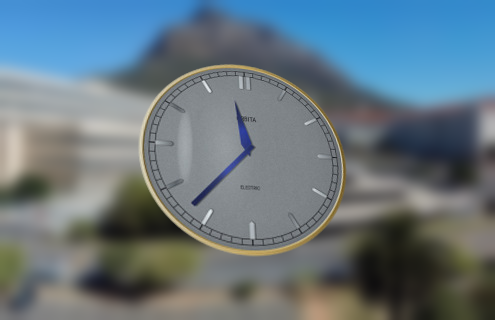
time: 11:37
